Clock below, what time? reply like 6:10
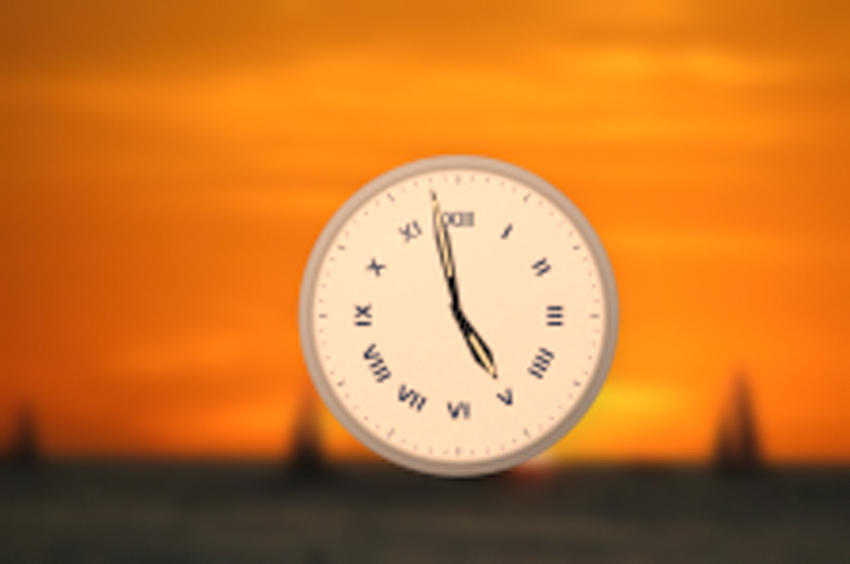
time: 4:58
